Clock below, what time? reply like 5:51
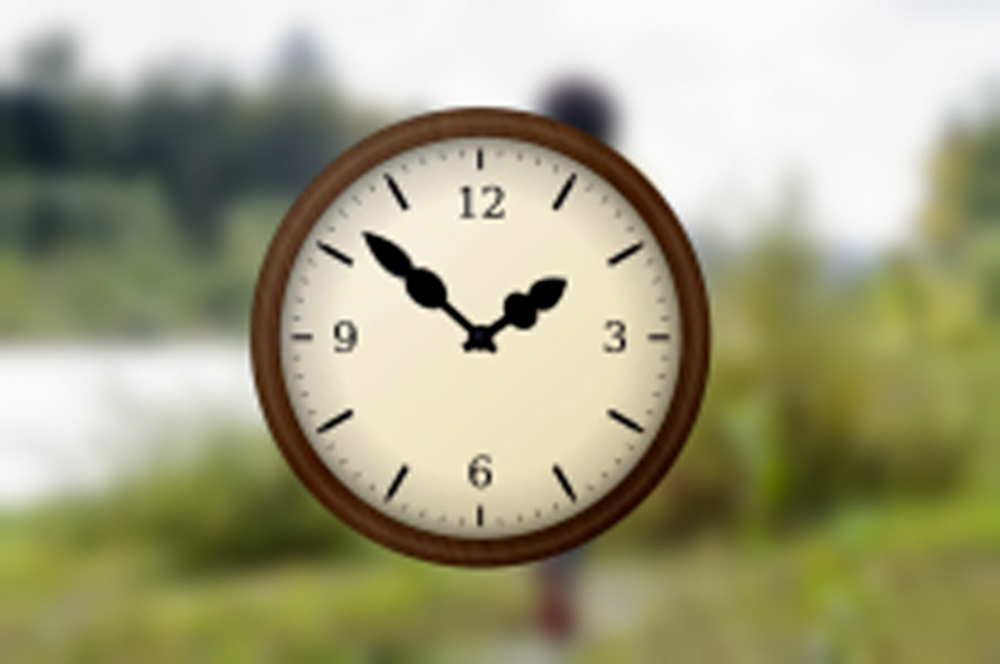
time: 1:52
